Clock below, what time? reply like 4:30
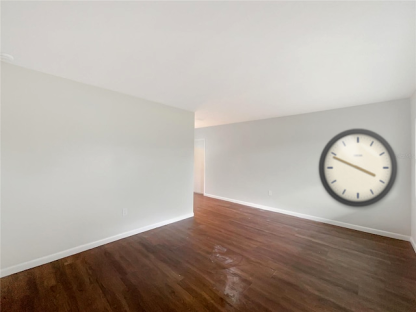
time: 3:49
